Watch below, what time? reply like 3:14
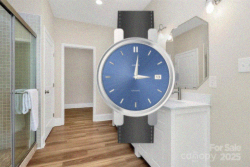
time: 3:01
